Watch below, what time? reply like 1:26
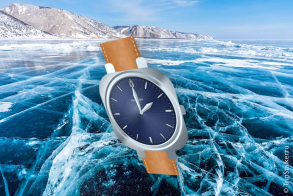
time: 2:00
